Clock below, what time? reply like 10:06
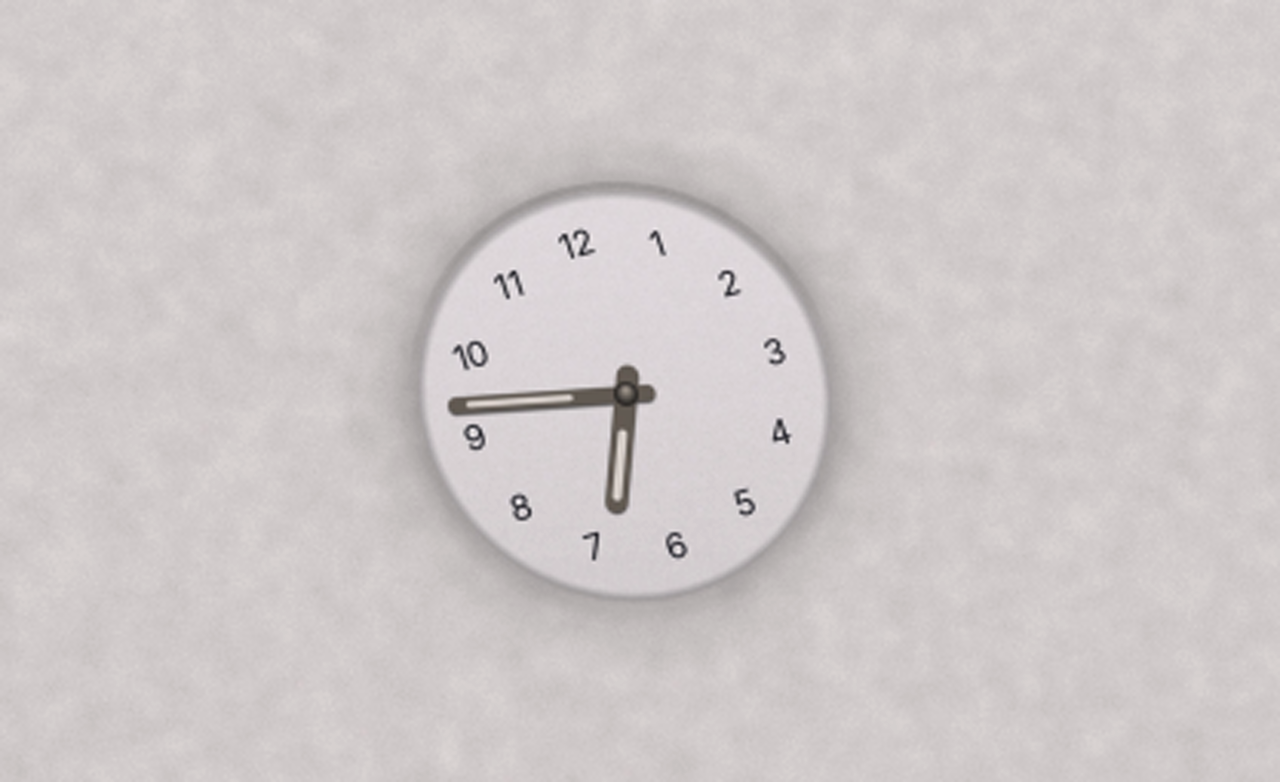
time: 6:47
